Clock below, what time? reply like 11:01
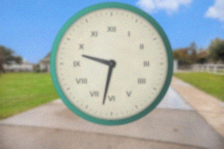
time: 9:32
